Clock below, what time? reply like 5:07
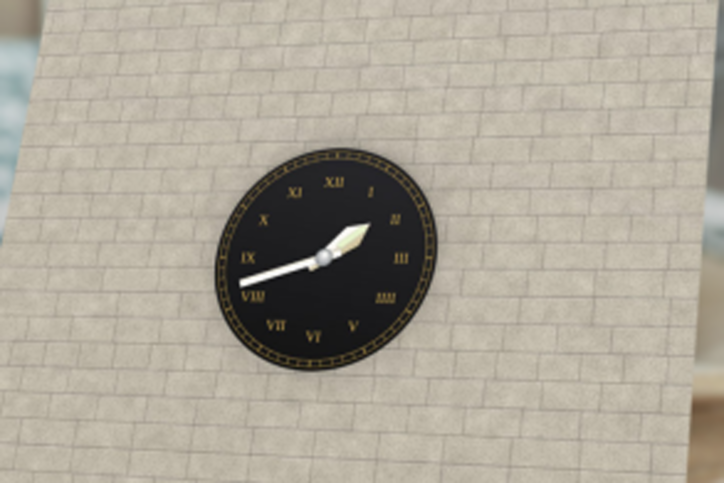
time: 1:42
